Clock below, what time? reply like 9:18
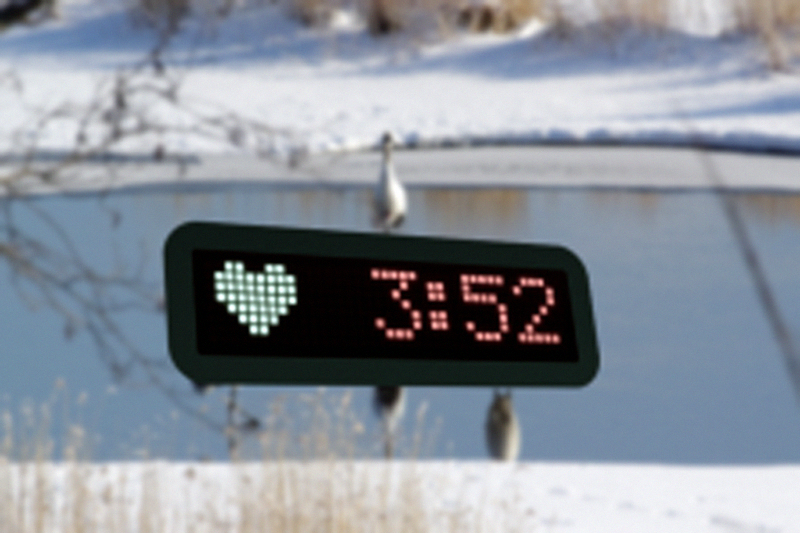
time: 3:52
